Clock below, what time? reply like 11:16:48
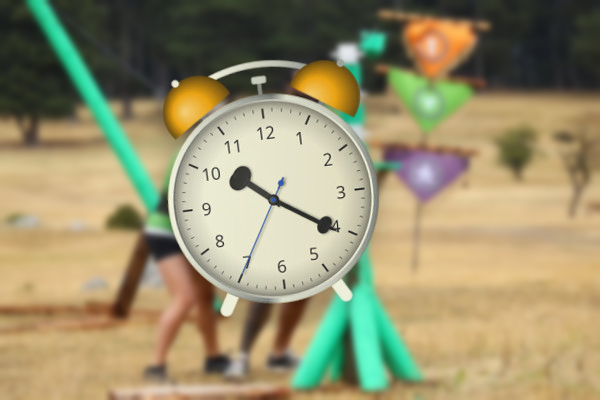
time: 10:20:35
